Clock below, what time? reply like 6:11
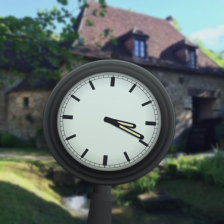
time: 3:19
